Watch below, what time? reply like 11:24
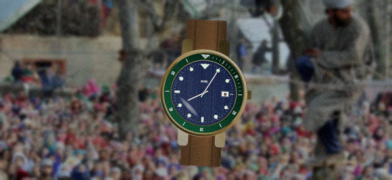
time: 8:05
